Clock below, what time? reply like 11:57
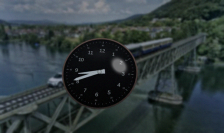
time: 8:41
